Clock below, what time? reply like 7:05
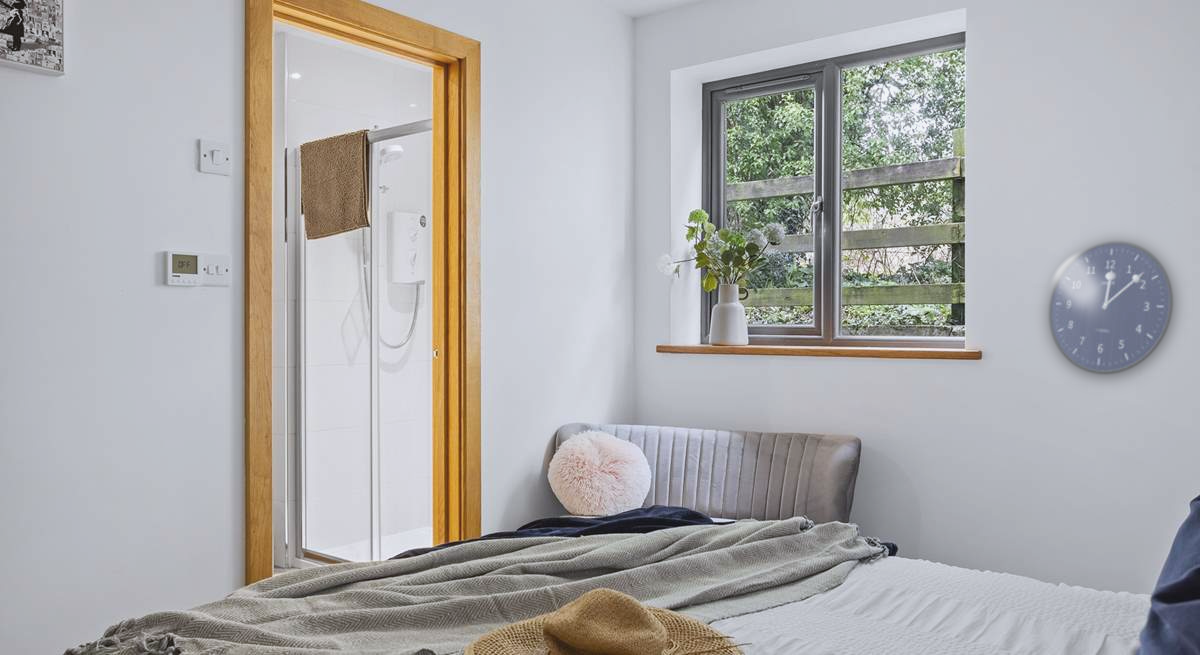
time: 12:08
